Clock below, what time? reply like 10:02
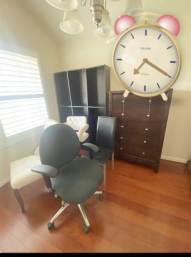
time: 7:20
